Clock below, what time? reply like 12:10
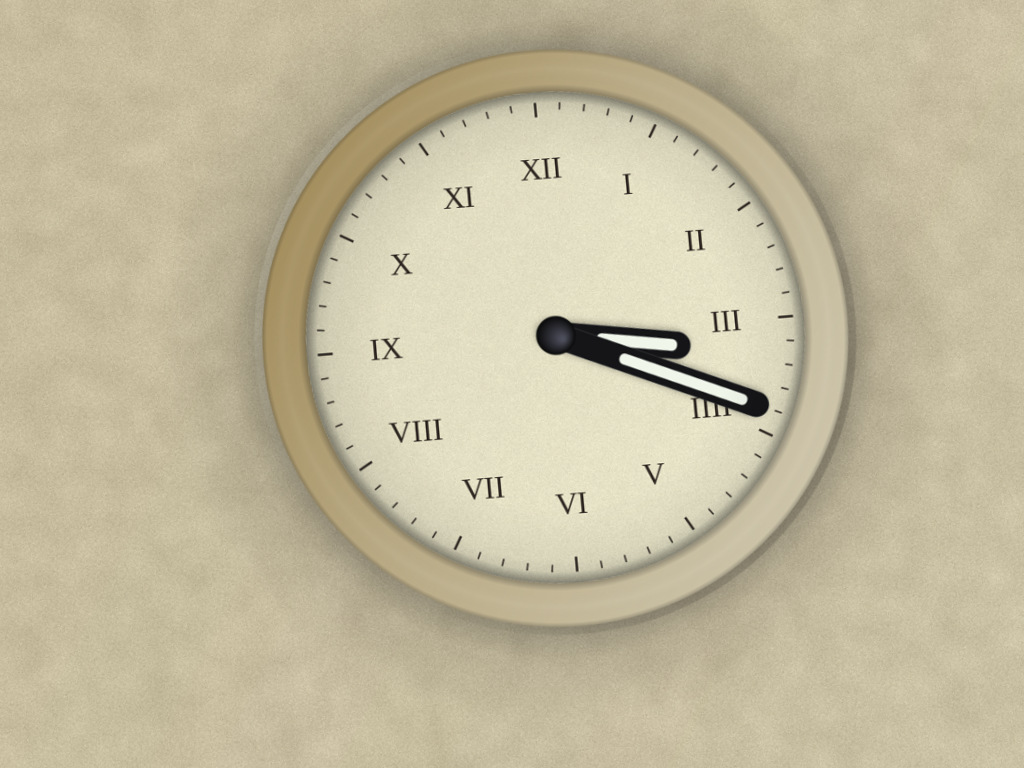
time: 3:19
